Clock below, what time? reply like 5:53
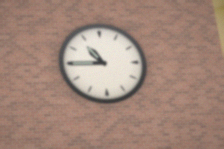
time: 10:45
